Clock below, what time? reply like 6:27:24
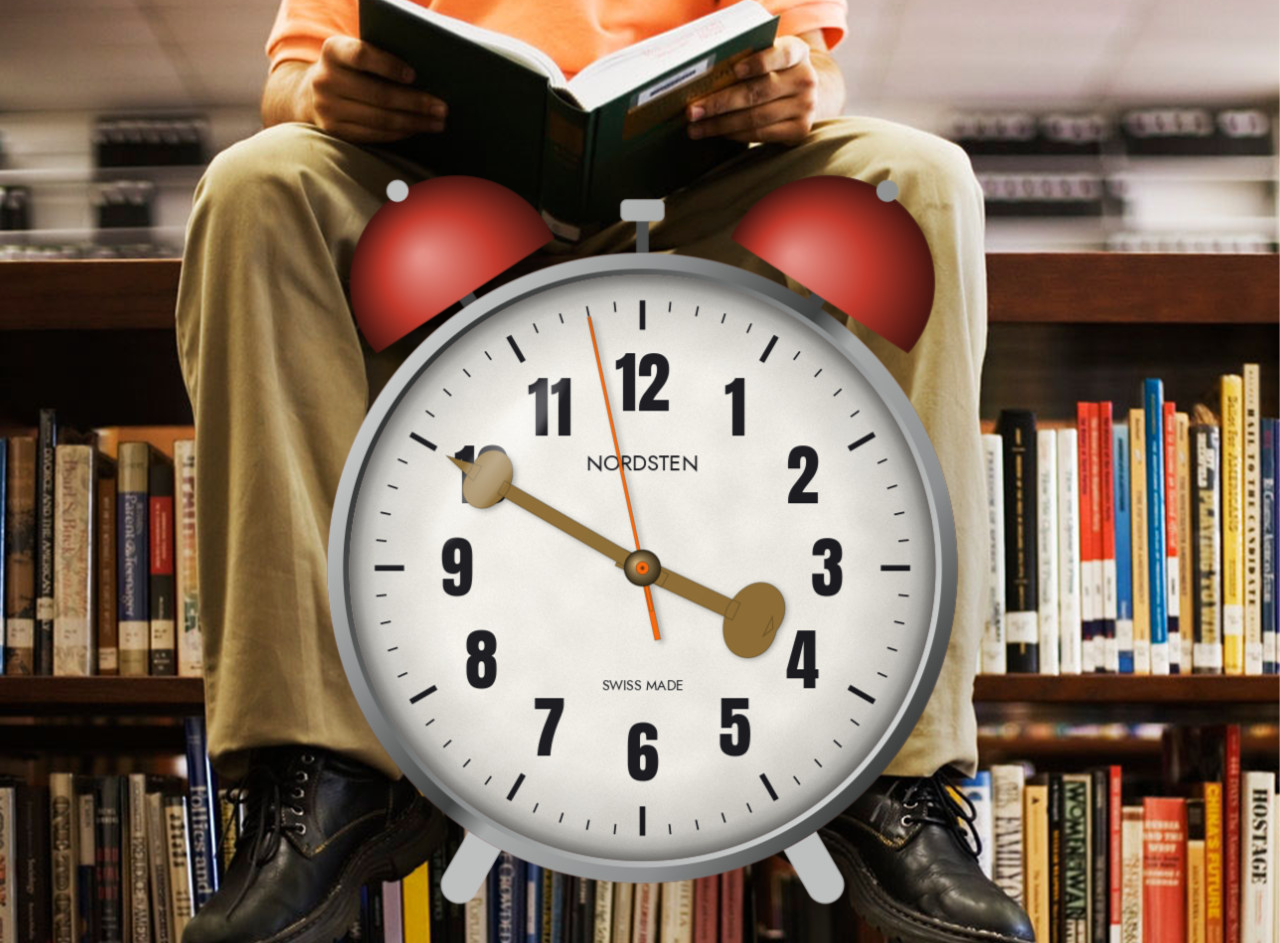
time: 3:49:58
